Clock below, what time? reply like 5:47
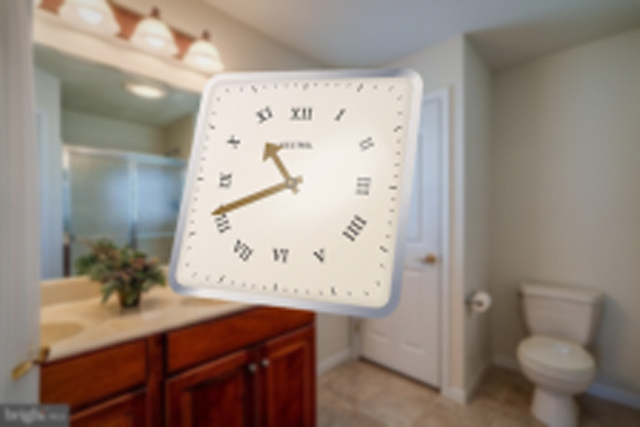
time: 10:41
